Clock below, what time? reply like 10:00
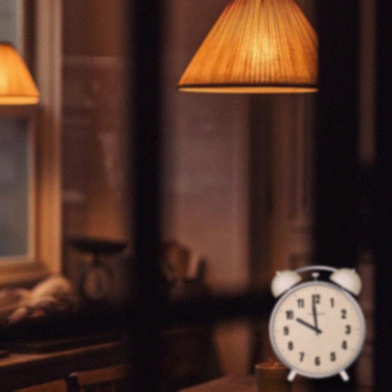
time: 9:59
